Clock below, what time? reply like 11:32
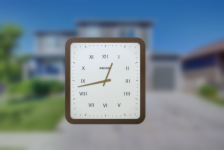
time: 12:43
